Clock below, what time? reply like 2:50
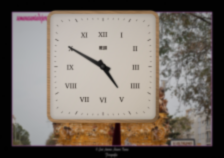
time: 4:50
